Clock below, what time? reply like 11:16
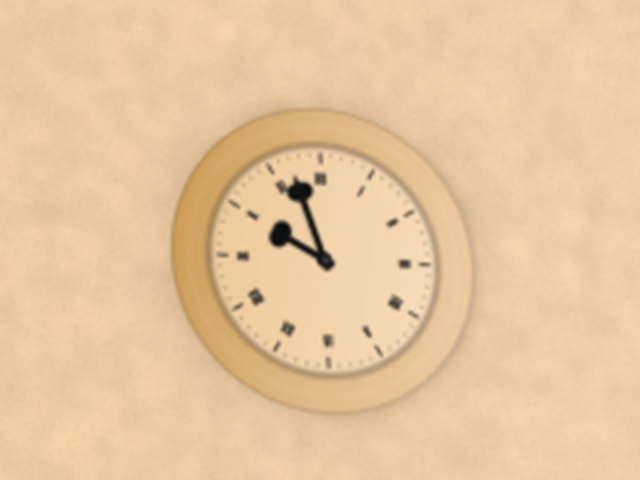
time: 9:57
